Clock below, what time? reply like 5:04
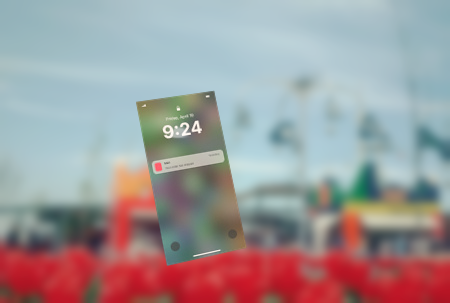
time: 9:24
